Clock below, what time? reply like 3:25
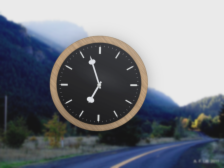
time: 6:57
